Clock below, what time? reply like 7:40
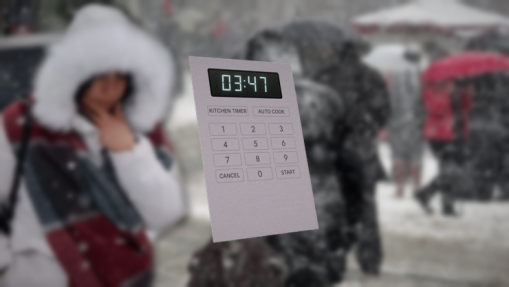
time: 3:47
